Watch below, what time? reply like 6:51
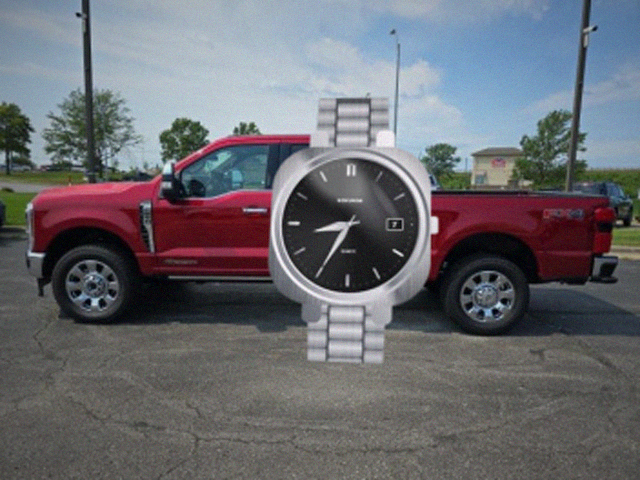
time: 8:35
